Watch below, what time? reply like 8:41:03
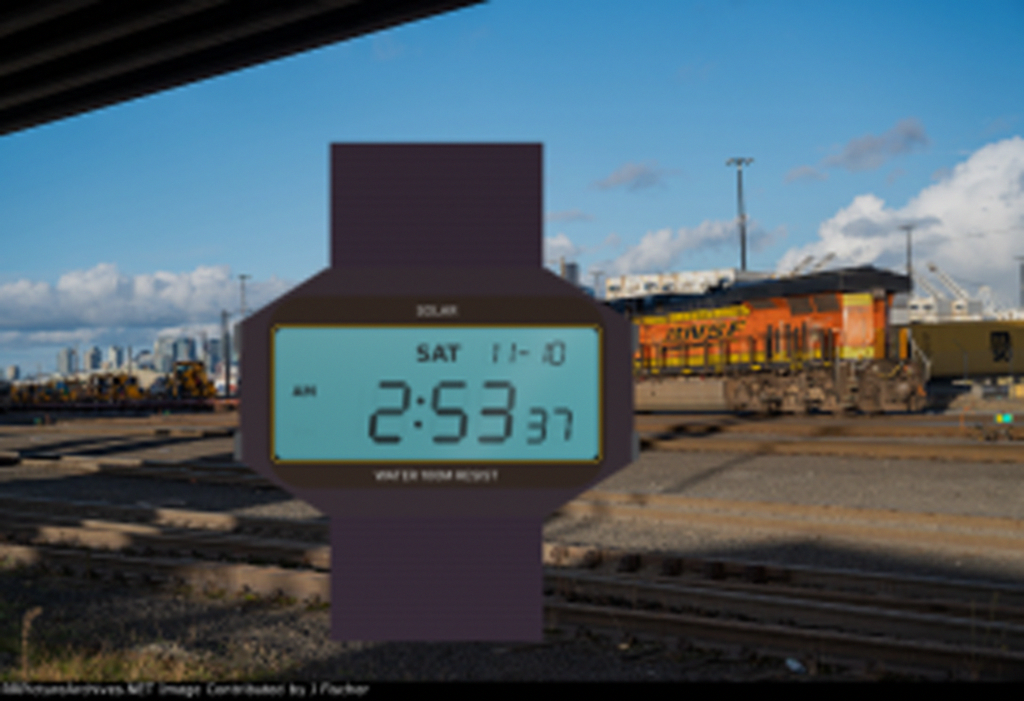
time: 2:53:37
